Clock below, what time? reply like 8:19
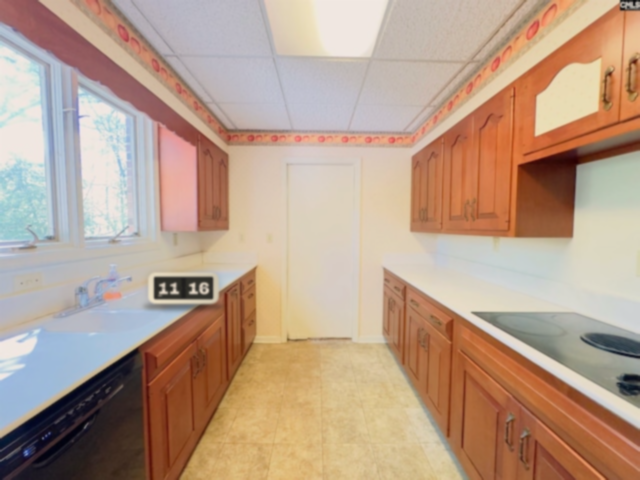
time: 11:16
